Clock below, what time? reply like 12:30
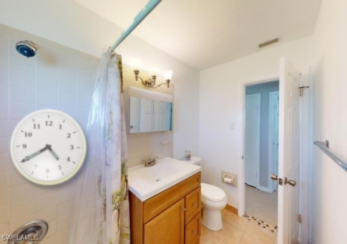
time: 4:40
